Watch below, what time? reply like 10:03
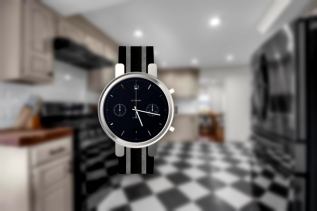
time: 5:17
